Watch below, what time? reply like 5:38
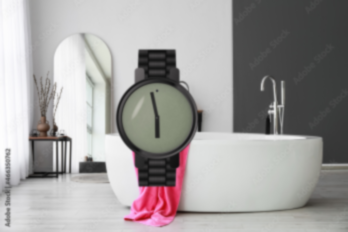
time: 5:58
